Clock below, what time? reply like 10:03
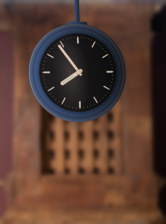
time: 7:54
